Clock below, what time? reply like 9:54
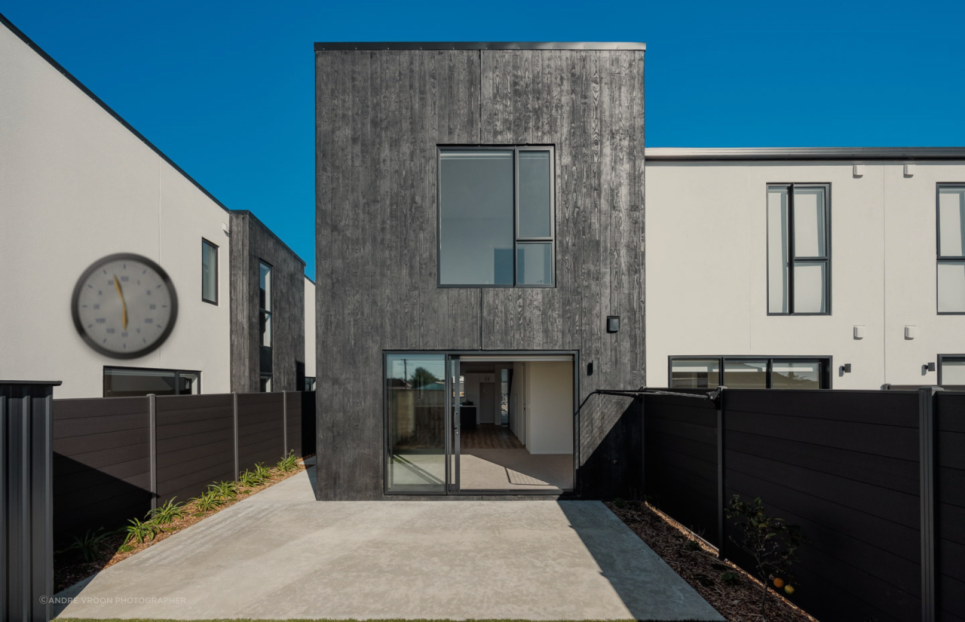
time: 5:57
